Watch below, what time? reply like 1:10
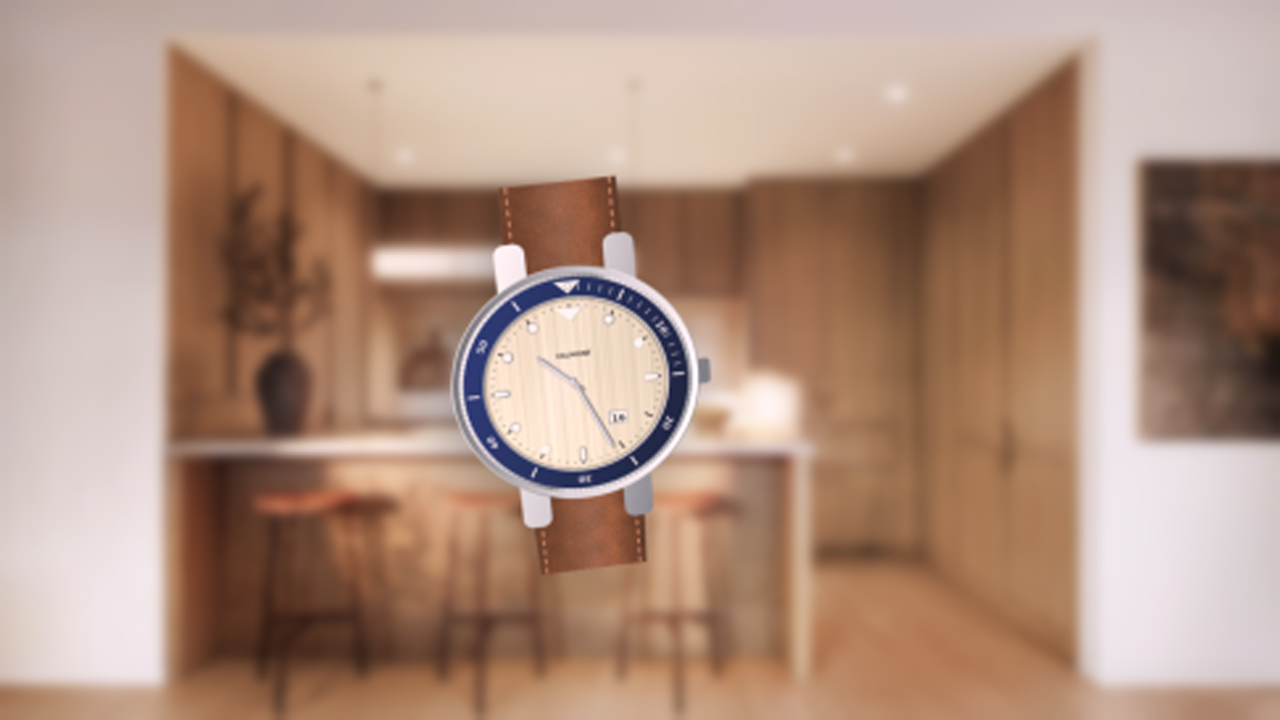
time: 10:26
